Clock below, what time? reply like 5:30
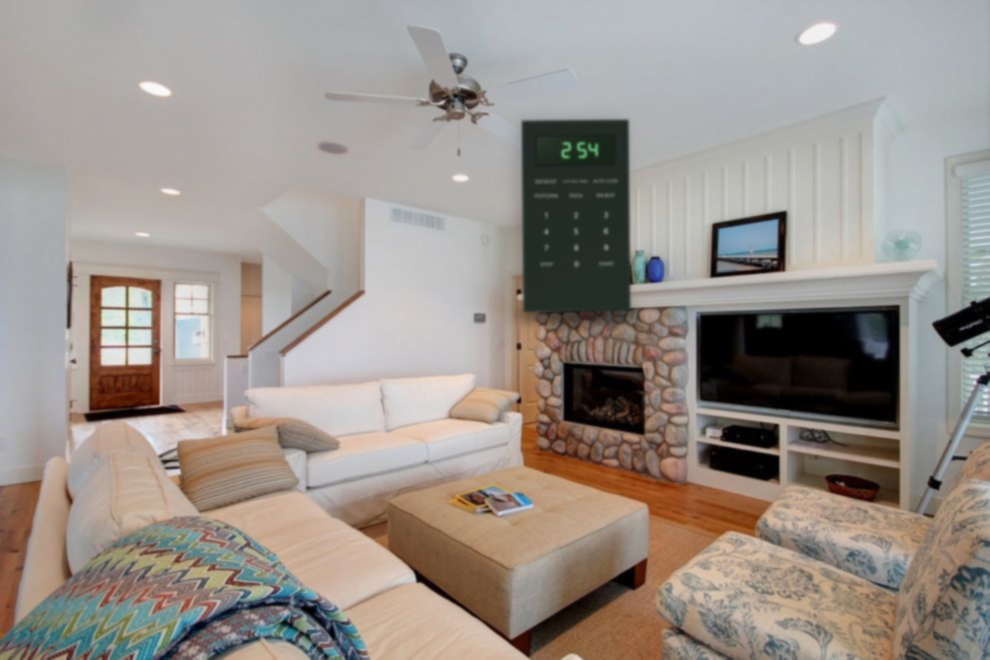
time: 2:54
